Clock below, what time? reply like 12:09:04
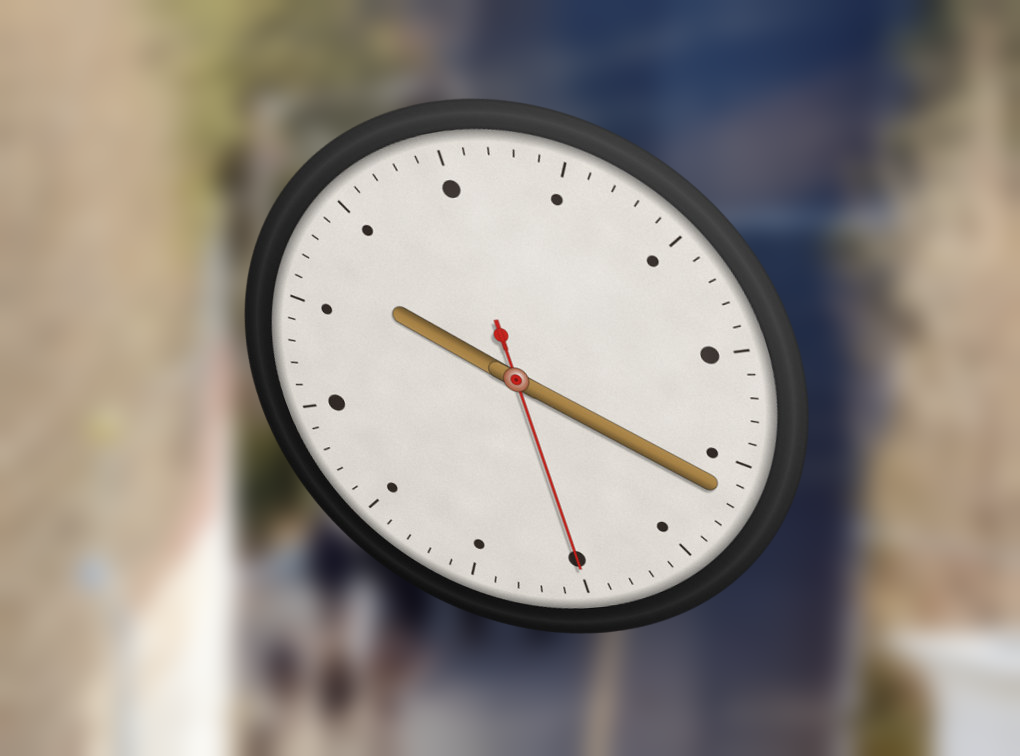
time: 10:21:30
